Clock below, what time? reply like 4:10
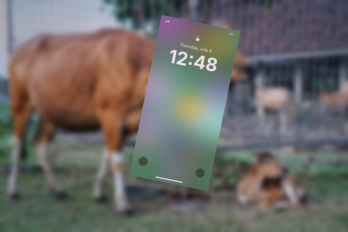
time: 12:48
